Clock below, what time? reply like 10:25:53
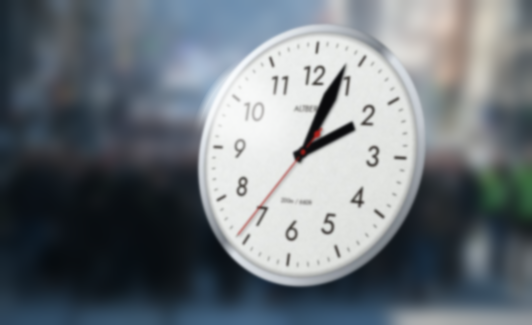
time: 2:03:36
